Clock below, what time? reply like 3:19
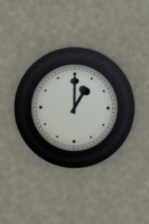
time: 1:00
